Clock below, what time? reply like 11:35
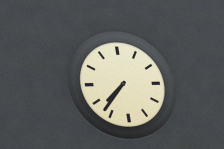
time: 7:37
